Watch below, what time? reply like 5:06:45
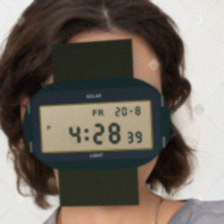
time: 4:28:39
